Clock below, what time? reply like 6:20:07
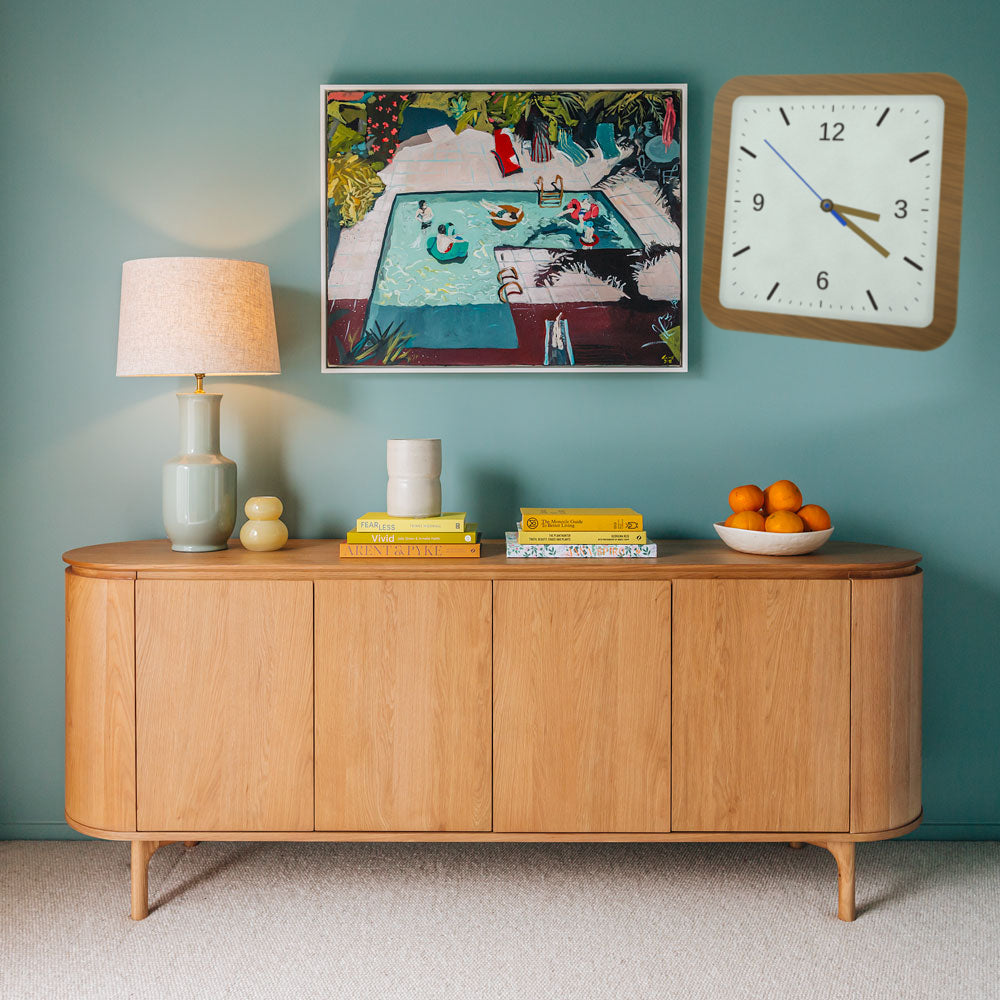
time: 3:20:52
